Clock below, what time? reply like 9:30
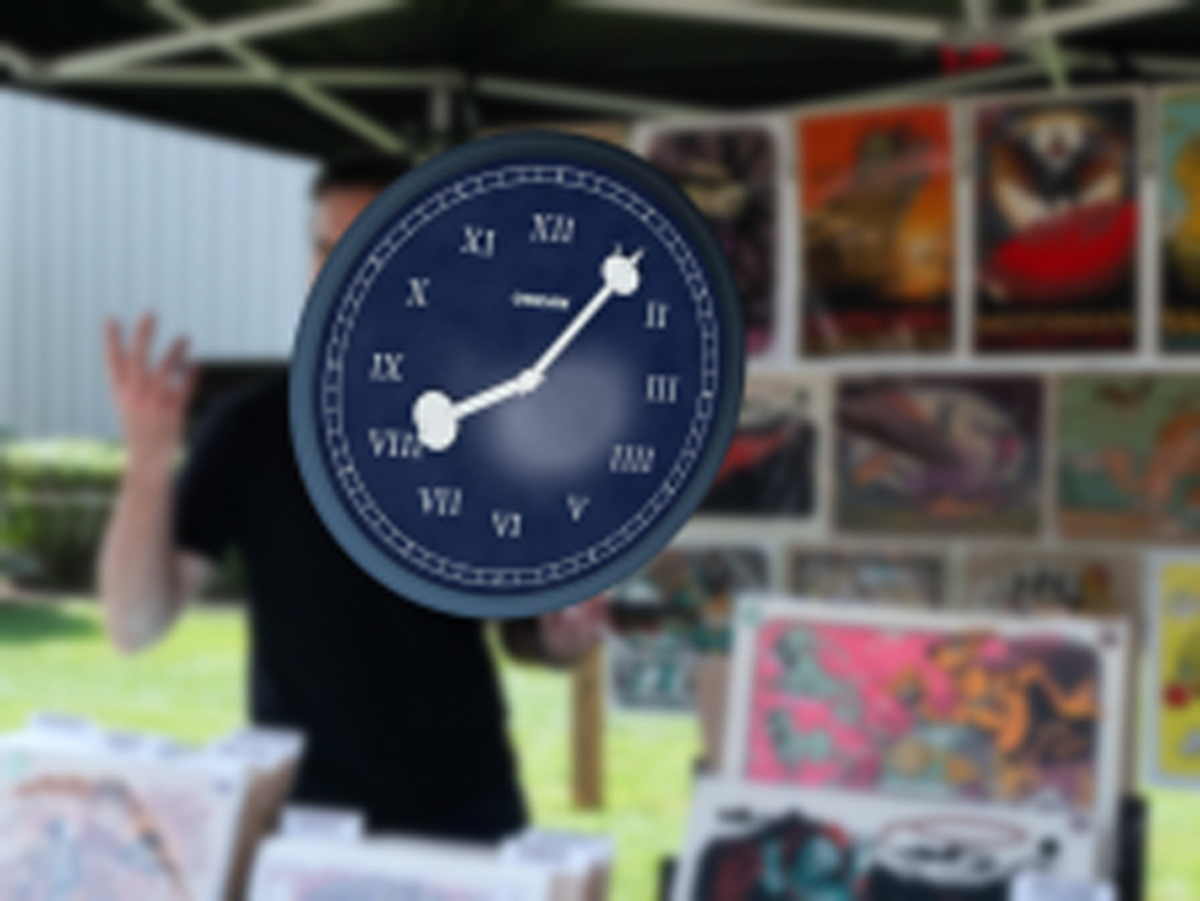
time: 8:06
